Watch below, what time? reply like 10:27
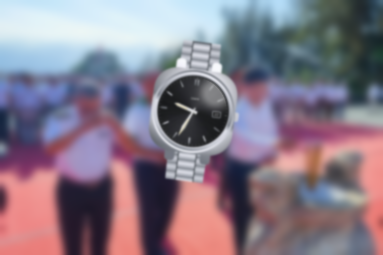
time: 9:34
